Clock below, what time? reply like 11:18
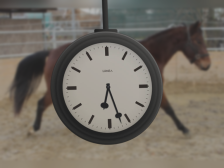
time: 6:27
